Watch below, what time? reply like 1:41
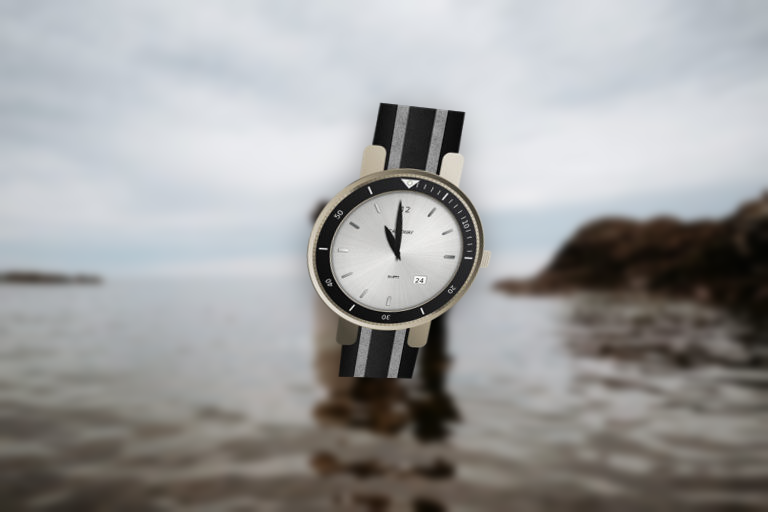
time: 10:59
